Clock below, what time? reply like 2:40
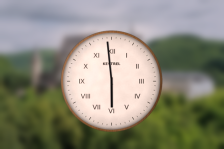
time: 5:59
